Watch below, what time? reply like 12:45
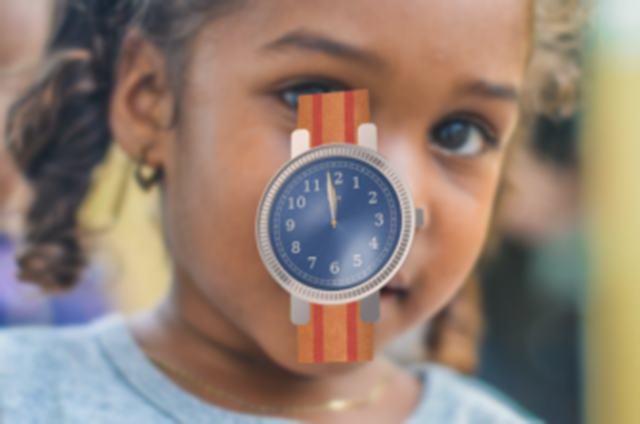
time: 11:59
